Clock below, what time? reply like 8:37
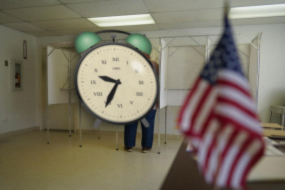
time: 9:35
